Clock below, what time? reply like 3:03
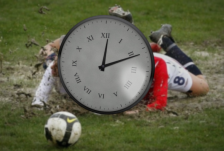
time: 12:11
